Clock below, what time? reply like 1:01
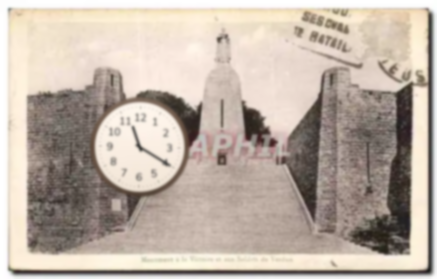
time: 11:20
